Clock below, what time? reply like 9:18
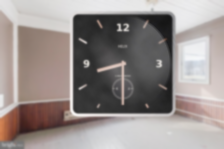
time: 8:30
